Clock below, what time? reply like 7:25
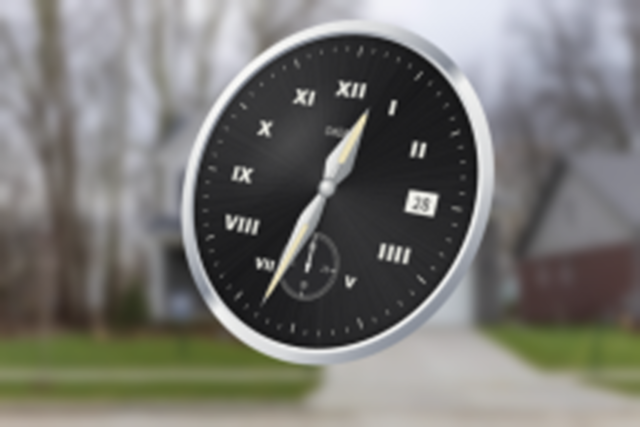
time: 12:33
